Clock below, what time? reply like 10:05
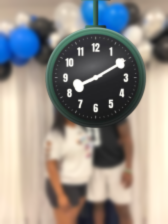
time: 8:10
